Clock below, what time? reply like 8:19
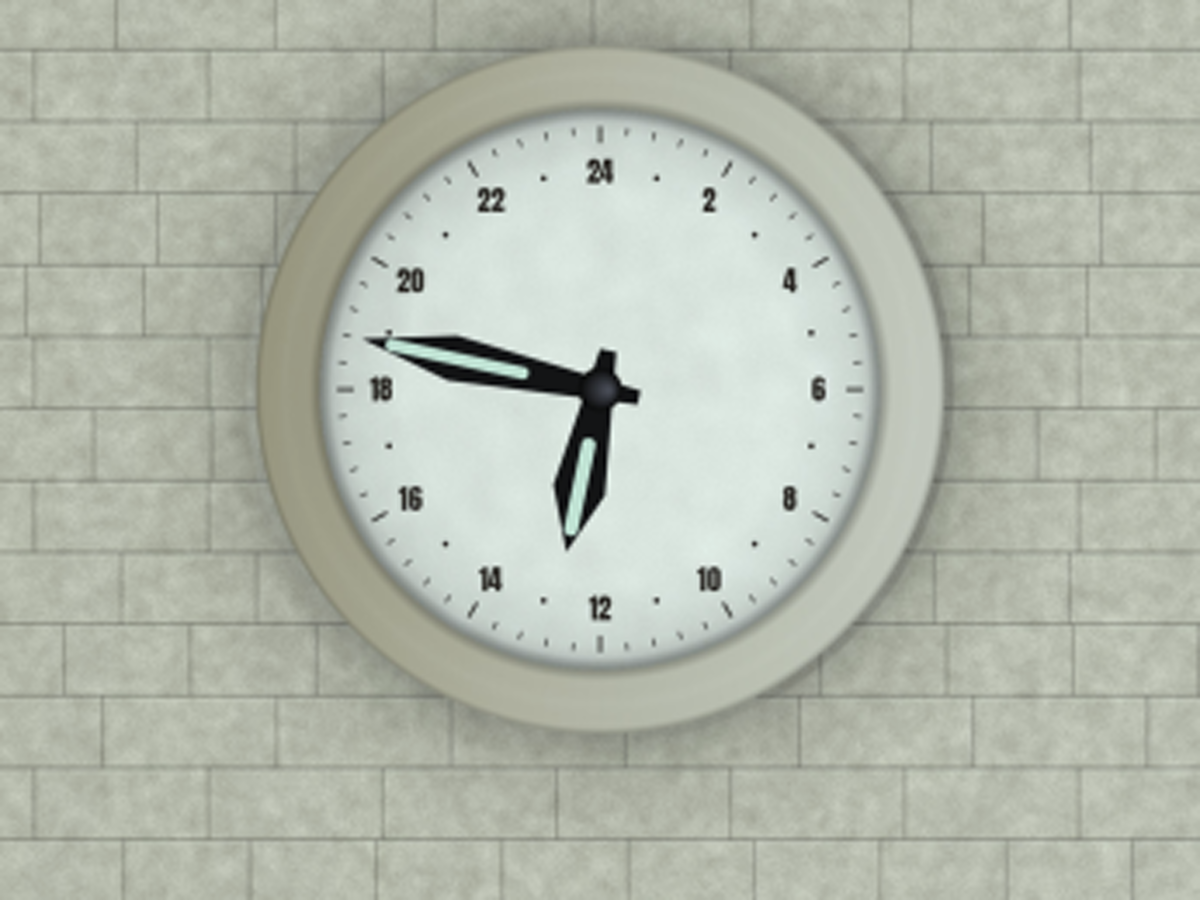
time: 12:47
